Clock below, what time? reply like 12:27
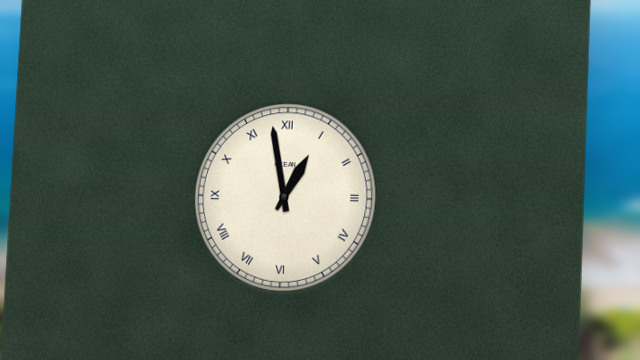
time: 12:58
